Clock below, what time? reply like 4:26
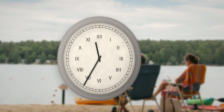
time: 11:35
